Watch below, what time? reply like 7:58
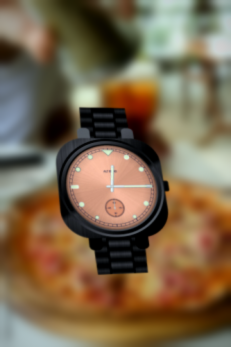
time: 12:15
